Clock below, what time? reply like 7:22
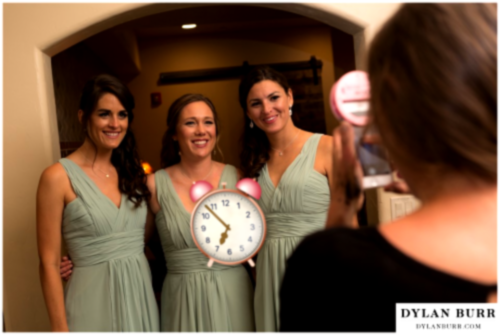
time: 6:53
